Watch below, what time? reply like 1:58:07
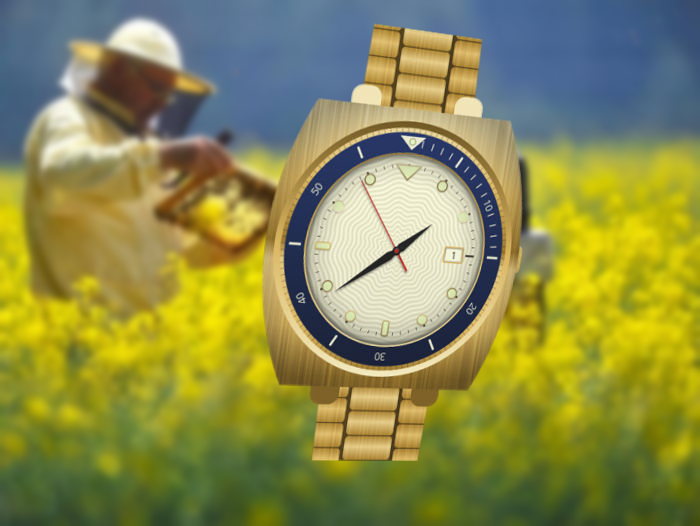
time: 1:38:54
